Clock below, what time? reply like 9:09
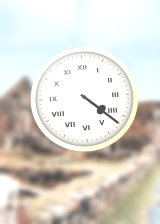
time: 4:22
